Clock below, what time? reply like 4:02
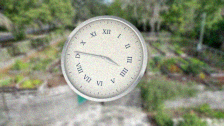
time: 3:46
